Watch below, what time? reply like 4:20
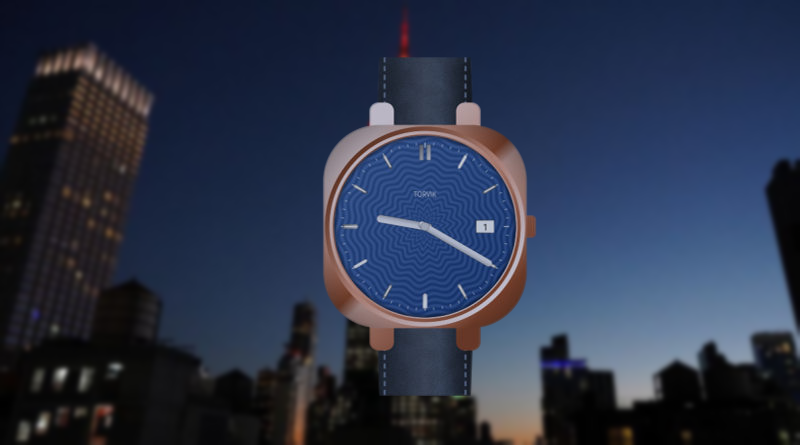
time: 9:20
